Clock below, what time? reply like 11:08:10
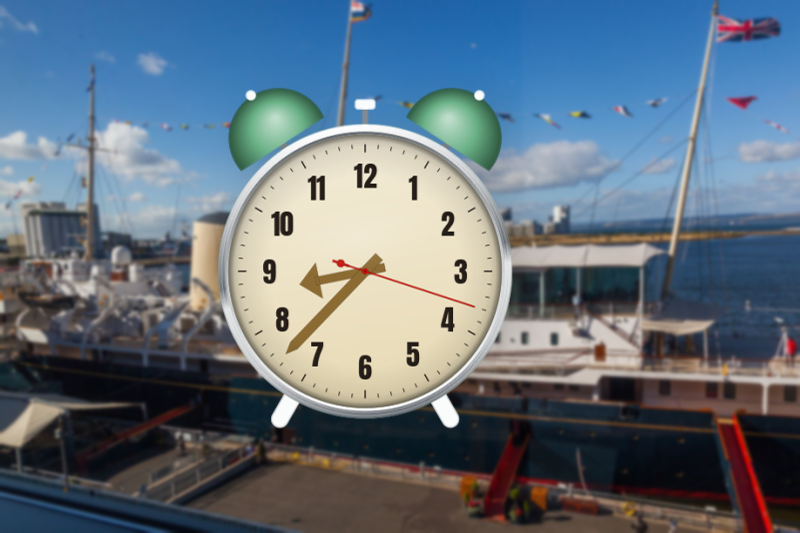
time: 8:37:18
